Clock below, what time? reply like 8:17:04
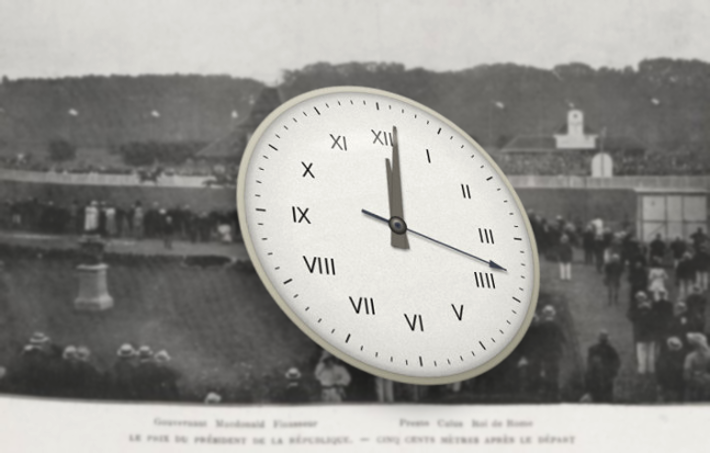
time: 12:01:18
